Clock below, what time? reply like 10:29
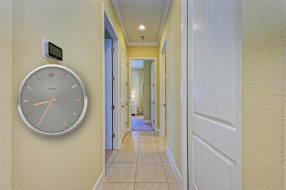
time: 8:35
